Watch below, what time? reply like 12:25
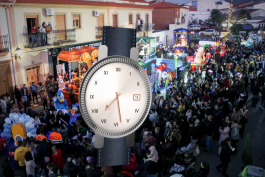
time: 7:28
